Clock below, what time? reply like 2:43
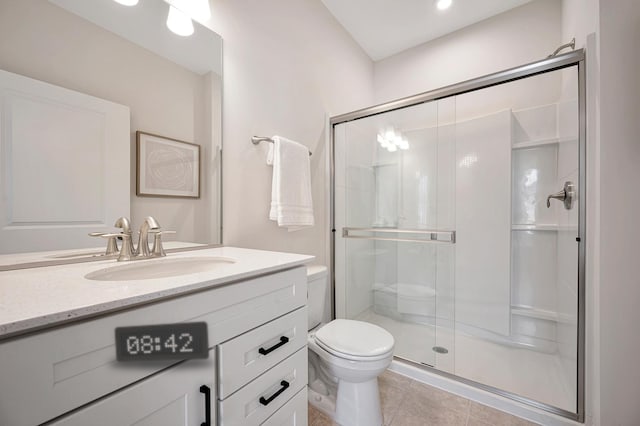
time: 8:42
